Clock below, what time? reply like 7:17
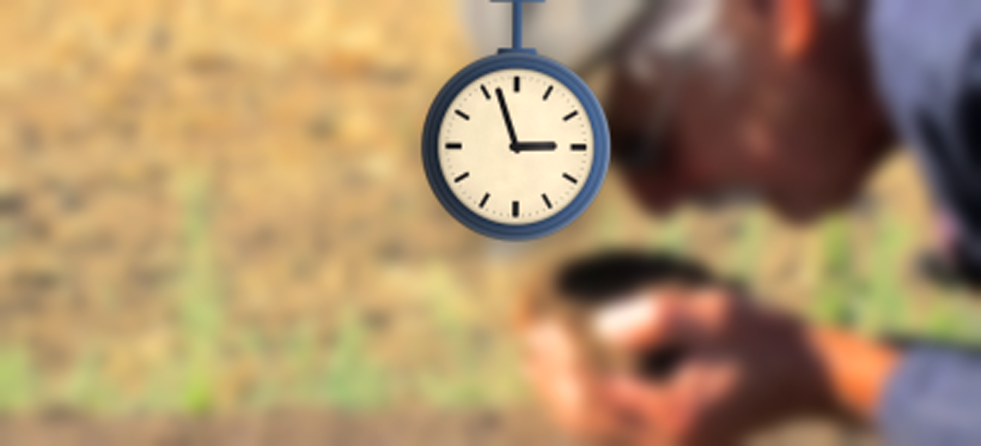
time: 2:57
